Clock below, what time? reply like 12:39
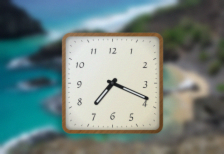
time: 7:19
